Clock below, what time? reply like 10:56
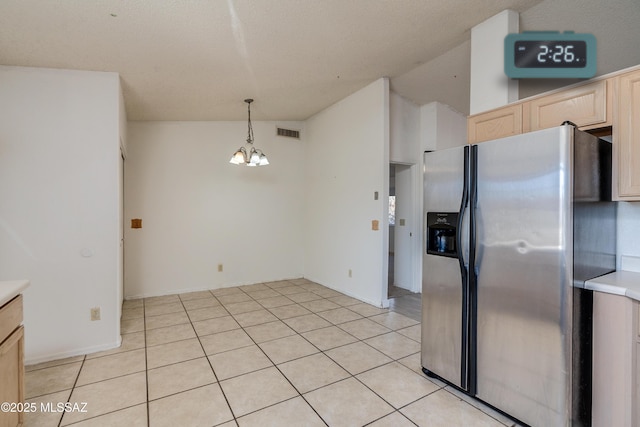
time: 2:26
